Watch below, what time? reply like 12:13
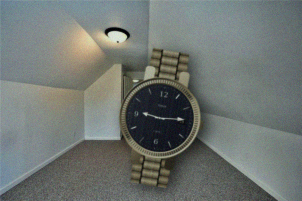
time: 9:14
